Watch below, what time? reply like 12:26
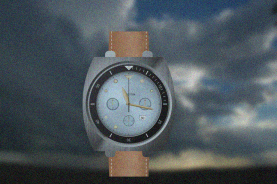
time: 11:17
